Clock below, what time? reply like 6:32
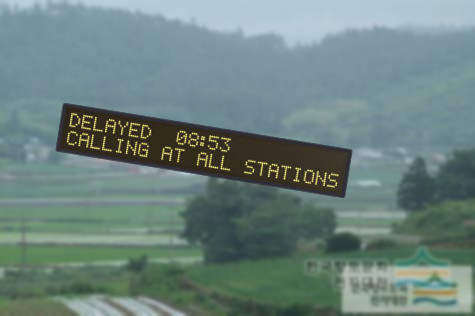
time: 8:53
